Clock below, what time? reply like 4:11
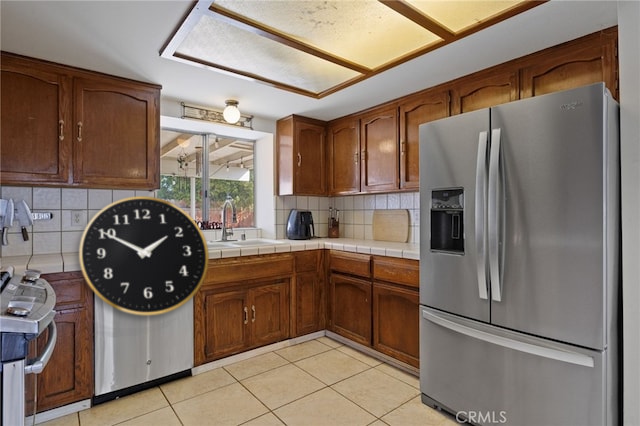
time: 1:50
